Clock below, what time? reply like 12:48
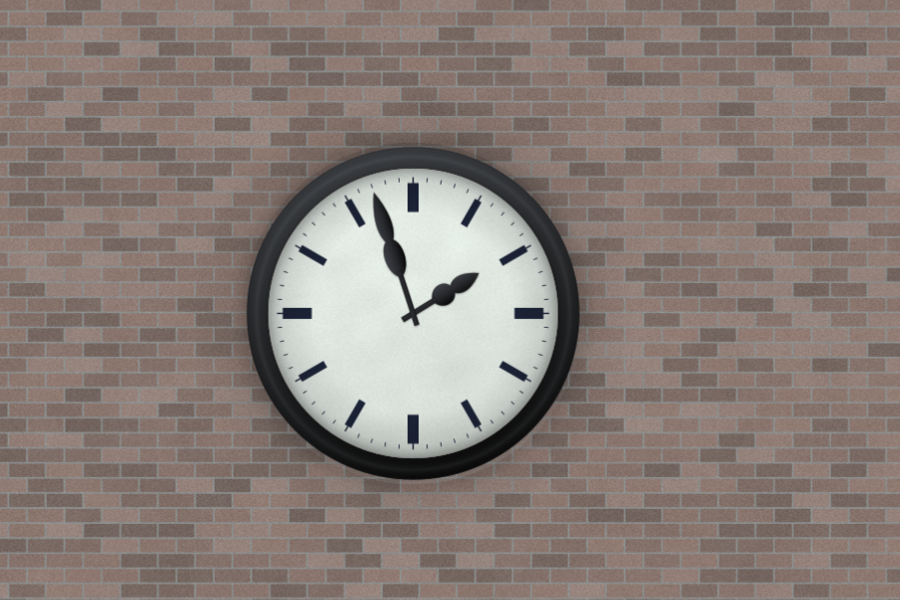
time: 1:57
